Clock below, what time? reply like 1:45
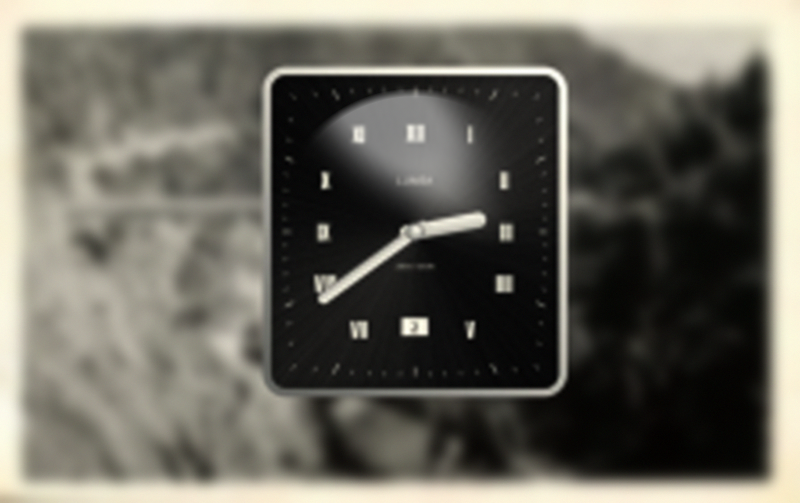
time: 2:39
